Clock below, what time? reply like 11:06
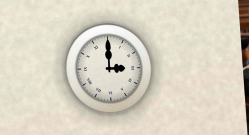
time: 3:00
